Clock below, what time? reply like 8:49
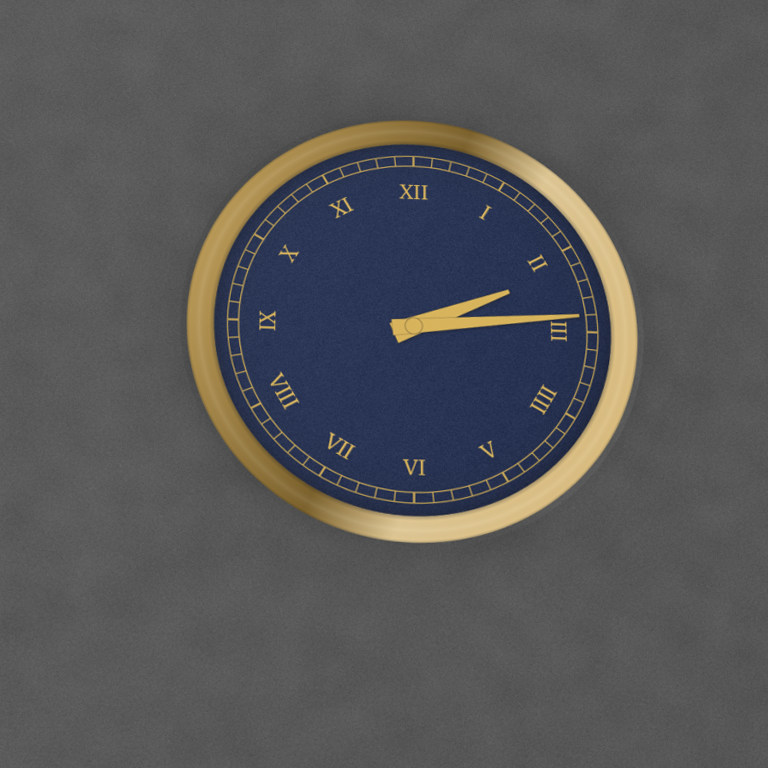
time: 2:14
